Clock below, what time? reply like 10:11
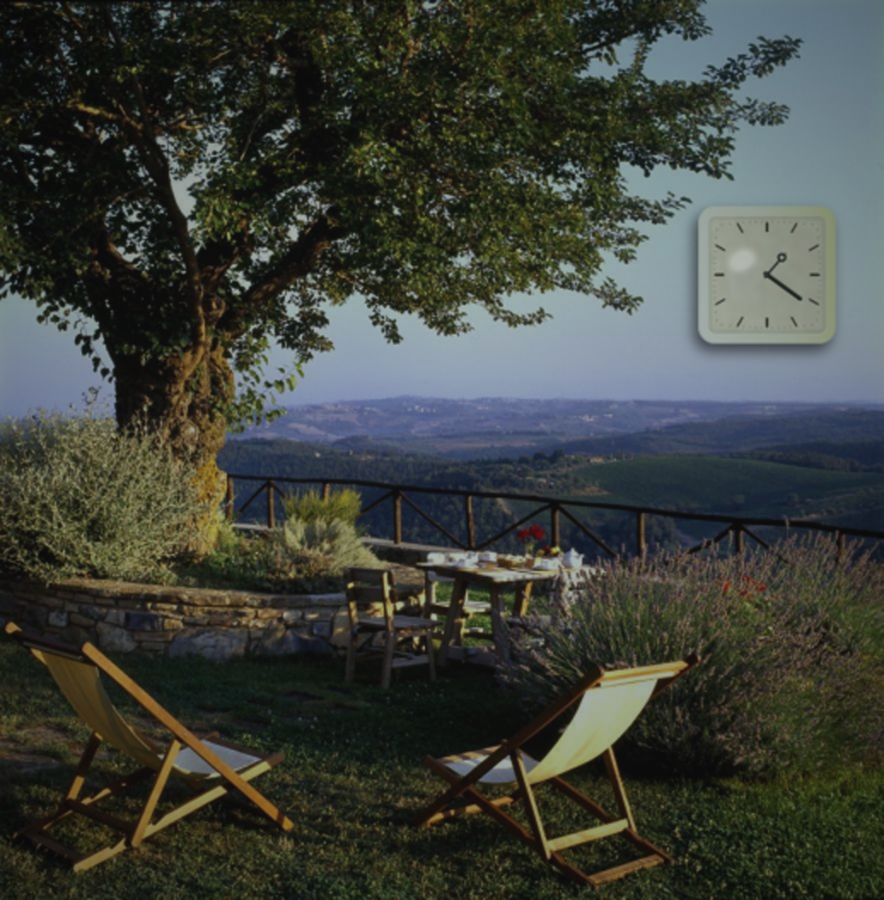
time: 1:21
